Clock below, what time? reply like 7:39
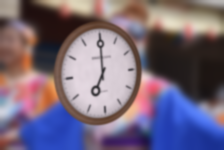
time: 7:00
